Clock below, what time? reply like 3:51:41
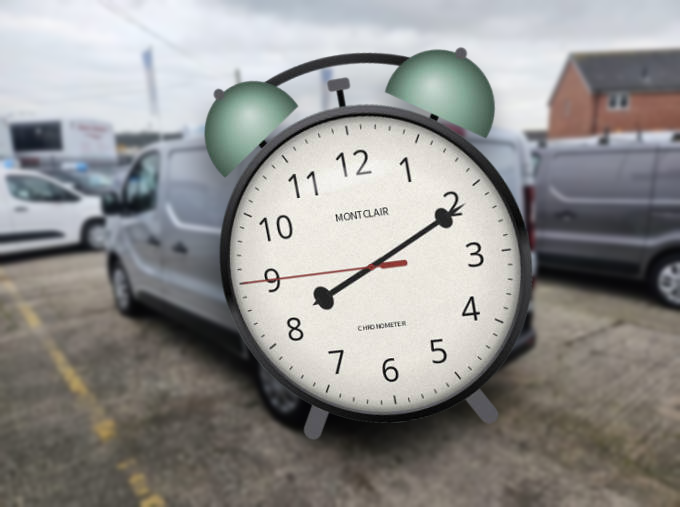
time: 8:10:45
